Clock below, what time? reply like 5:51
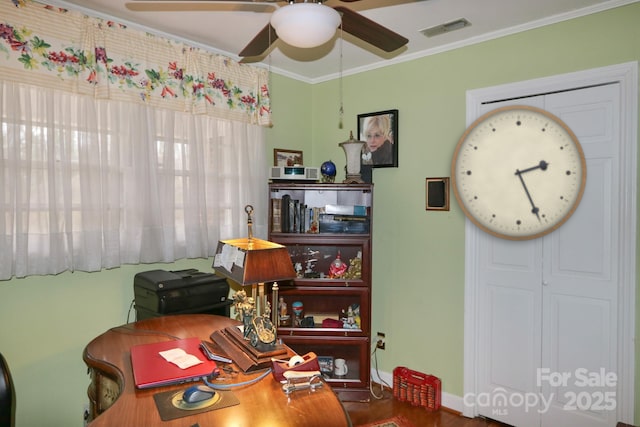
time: 2:26
